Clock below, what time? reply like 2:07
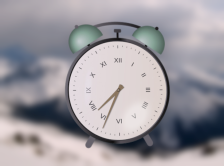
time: 7:34
